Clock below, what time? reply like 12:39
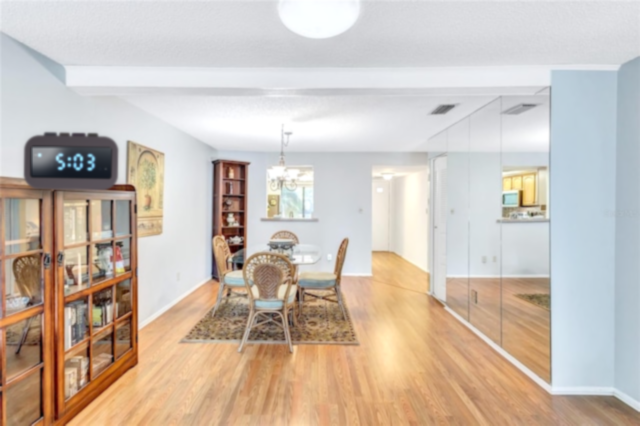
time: 5:03
